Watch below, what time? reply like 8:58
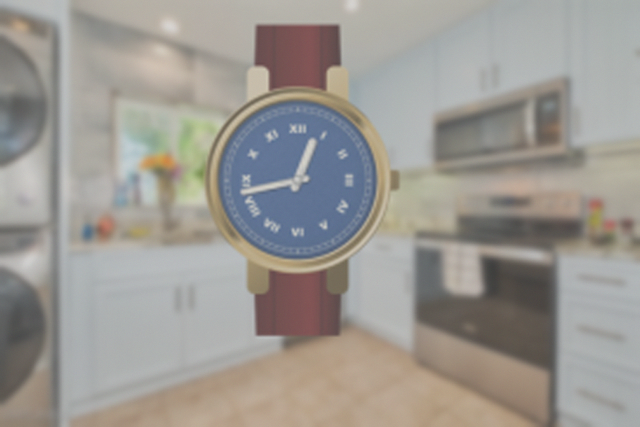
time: 12:43
